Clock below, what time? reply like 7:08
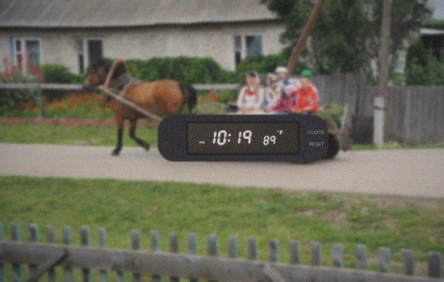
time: 10:19
